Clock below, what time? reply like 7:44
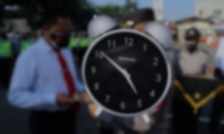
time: 4:51
